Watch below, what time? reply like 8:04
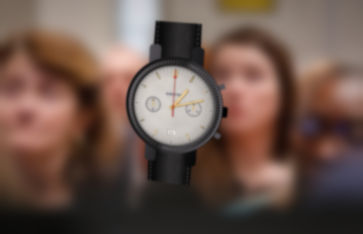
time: 1:12
